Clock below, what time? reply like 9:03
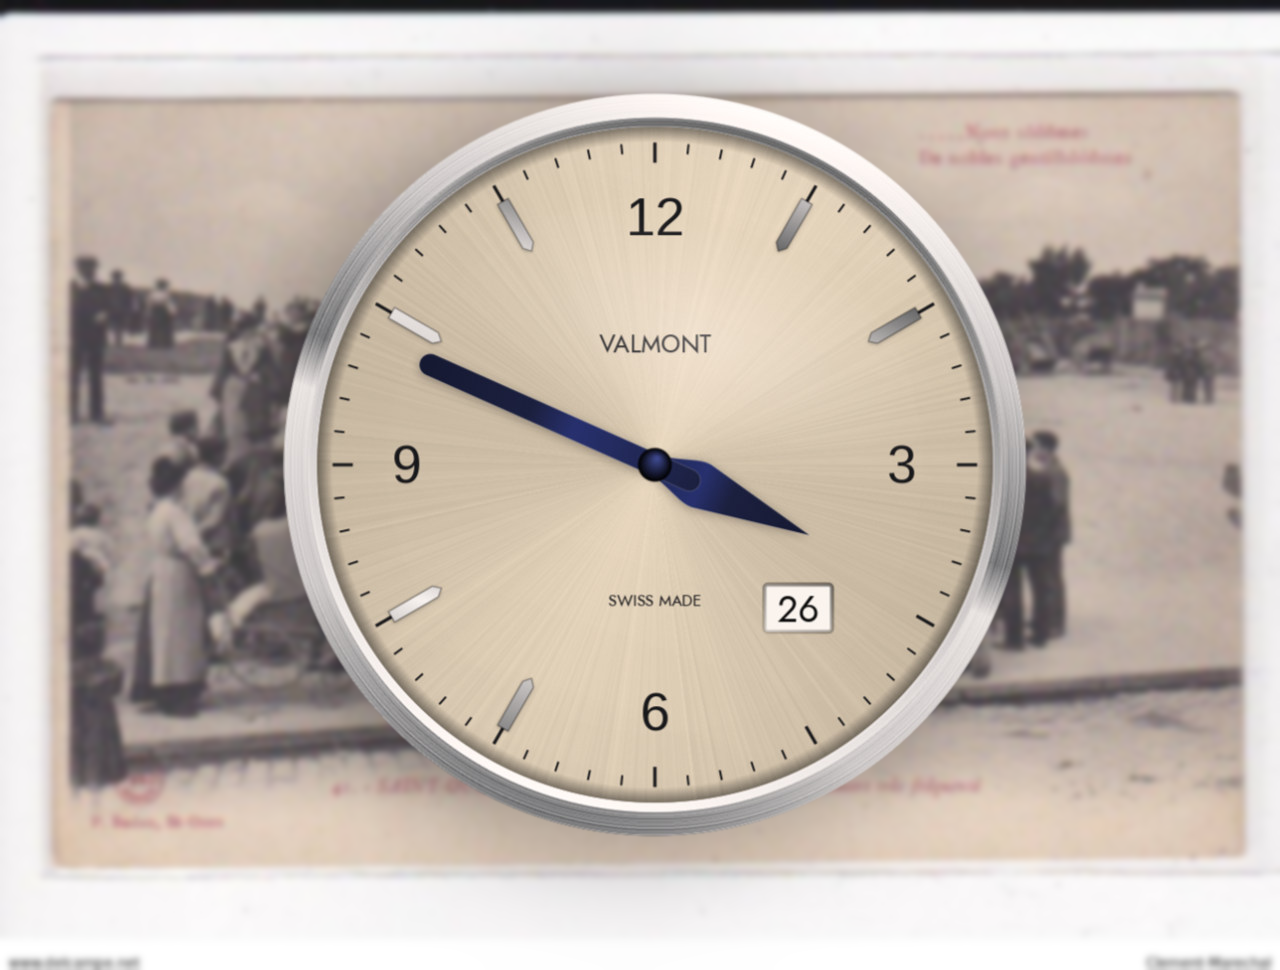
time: 3:49
